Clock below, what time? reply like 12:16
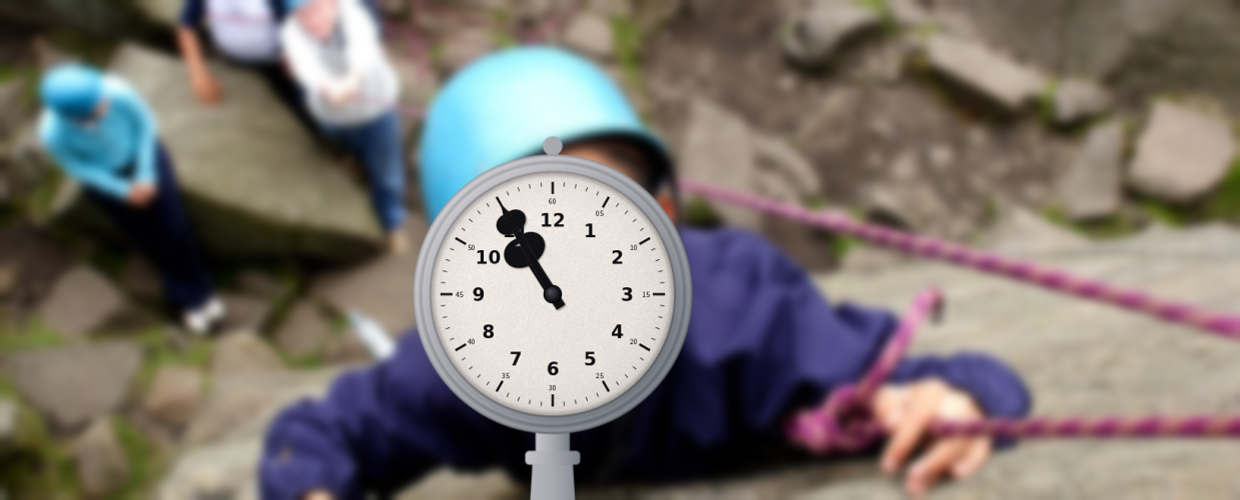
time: 10:55
